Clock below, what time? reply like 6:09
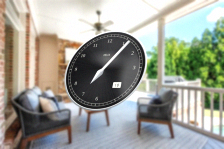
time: 7:06
